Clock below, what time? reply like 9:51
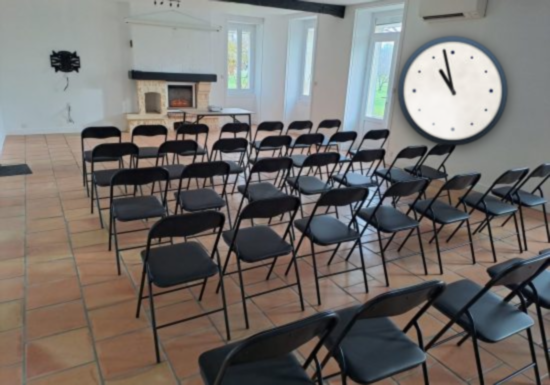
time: 10:58
